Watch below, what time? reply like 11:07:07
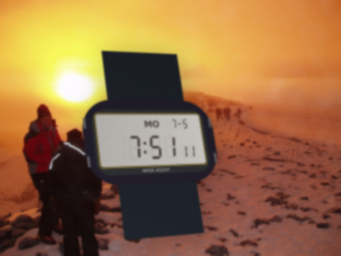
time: 7:51:11
